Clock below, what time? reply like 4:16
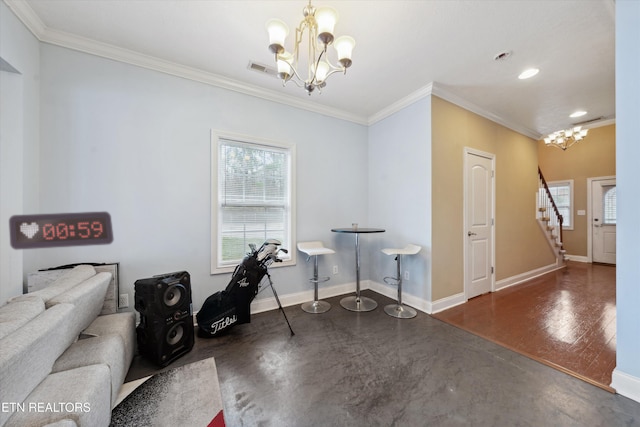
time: 0:59
